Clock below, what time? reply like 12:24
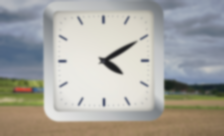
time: 4:10
